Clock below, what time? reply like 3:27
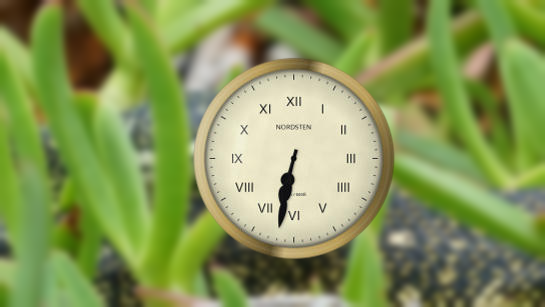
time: 6:32
